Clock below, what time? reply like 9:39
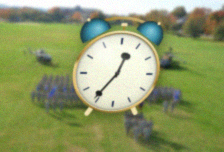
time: 12:36
